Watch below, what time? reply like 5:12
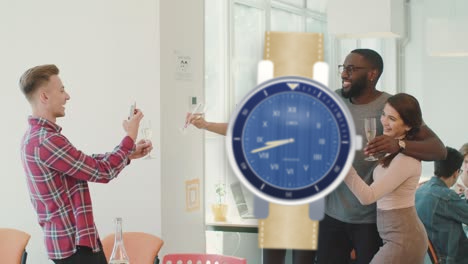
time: 8:42
